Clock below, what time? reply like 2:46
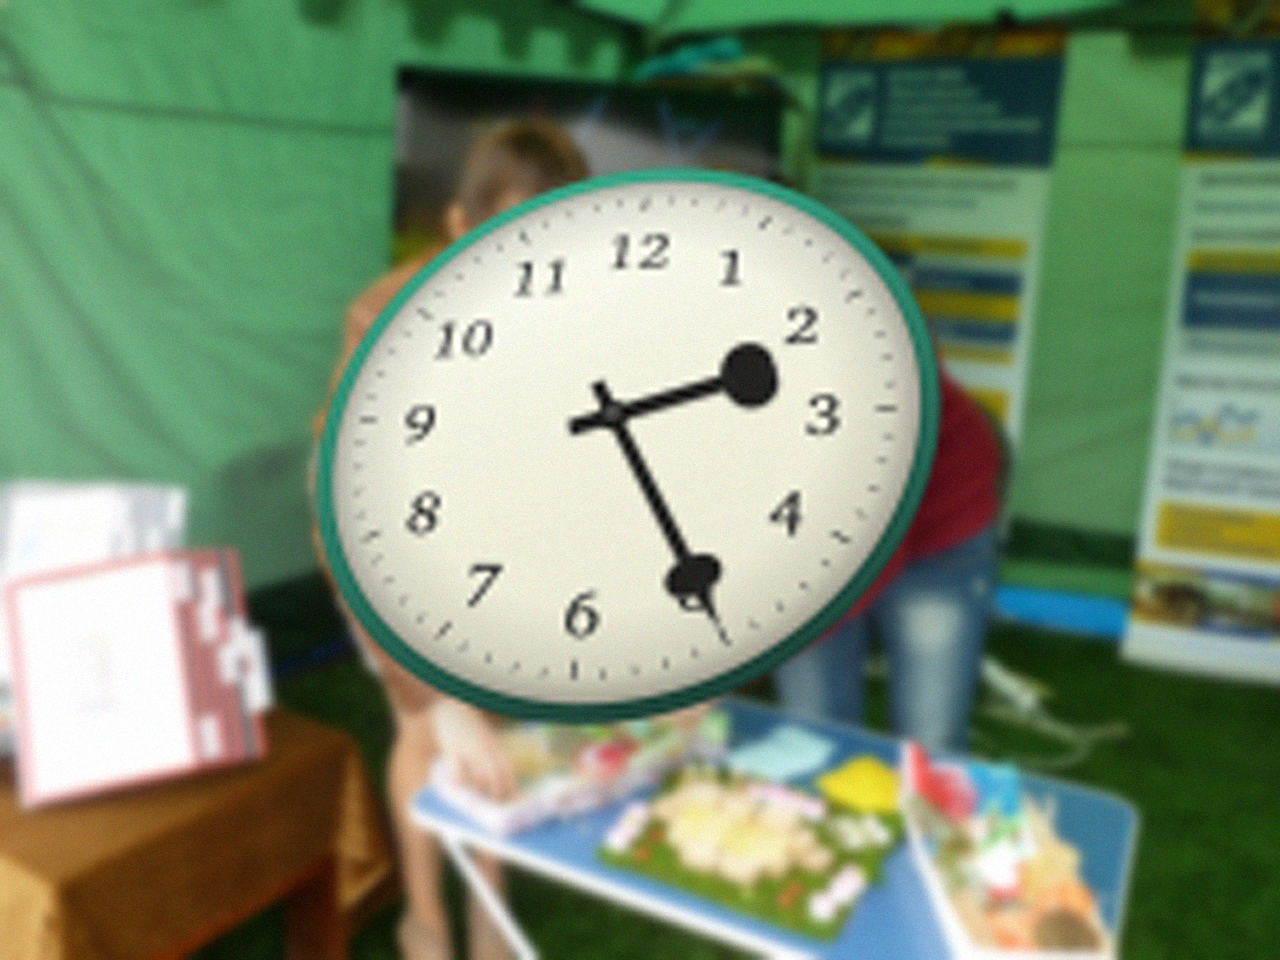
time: 2:25
